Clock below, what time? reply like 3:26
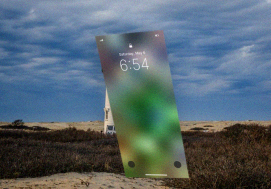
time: 6:54
